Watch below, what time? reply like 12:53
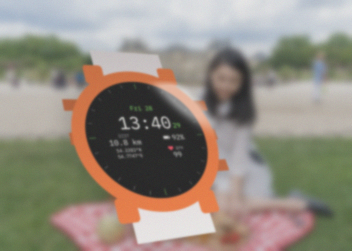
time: 13:40
